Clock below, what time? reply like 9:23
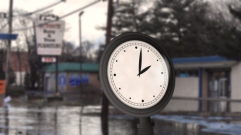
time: 2:02
